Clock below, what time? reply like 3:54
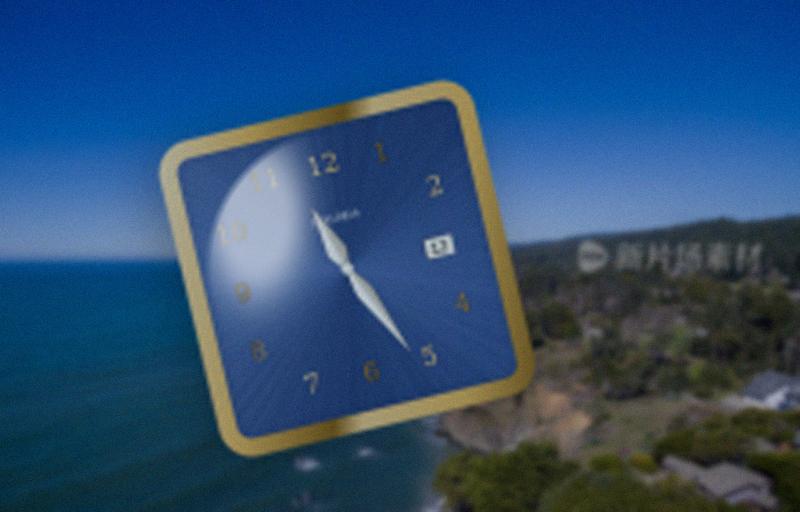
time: 11:26
